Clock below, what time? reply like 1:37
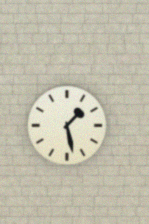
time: 1:28
